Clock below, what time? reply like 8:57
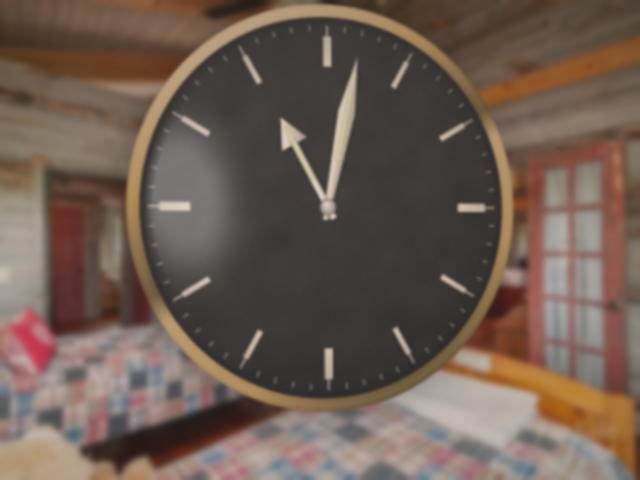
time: 11:02
